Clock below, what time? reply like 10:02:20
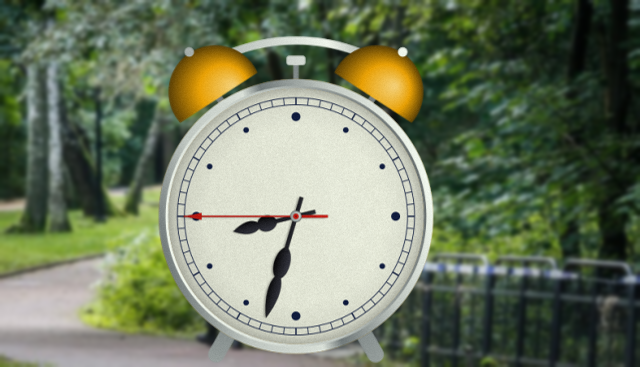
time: 8:32:45
